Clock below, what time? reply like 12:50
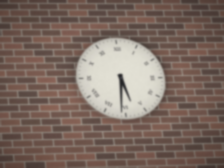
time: 5:31
